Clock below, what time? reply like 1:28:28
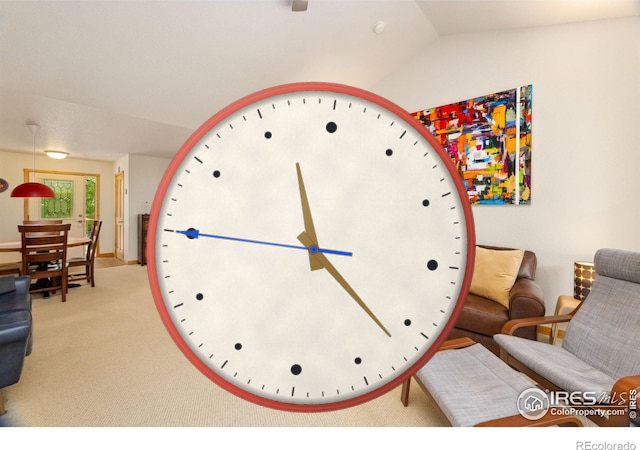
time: 11:21:45
